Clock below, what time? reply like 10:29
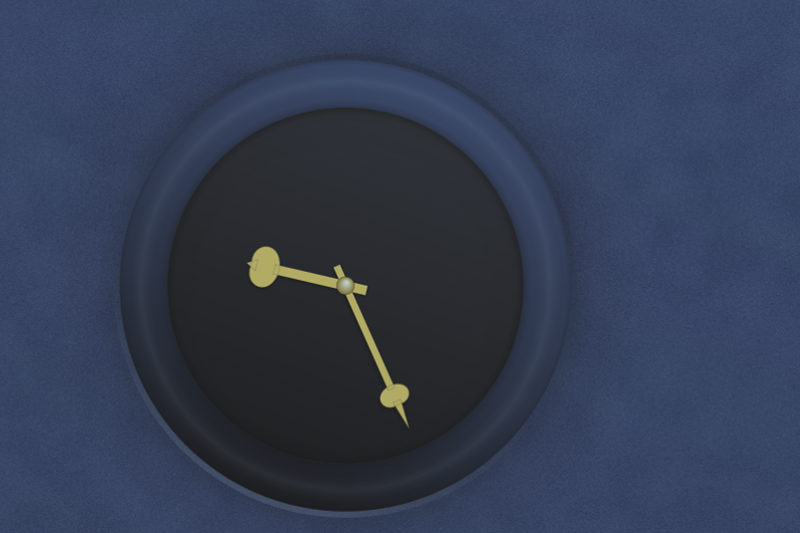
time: 9:26
